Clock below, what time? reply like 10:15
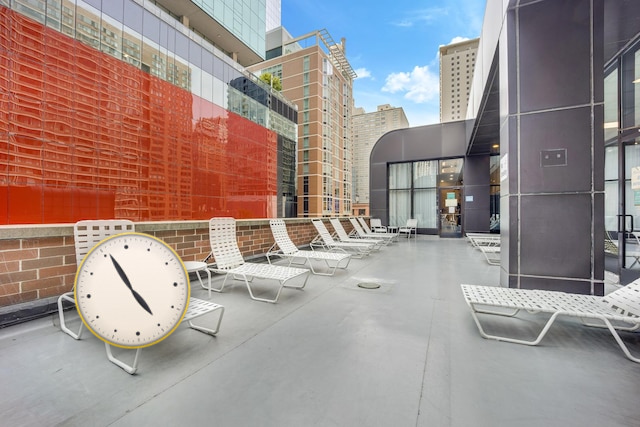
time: 4:56
